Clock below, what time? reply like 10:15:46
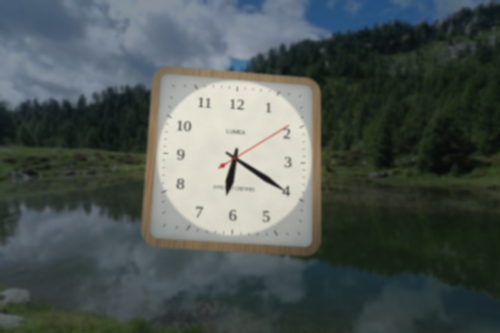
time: 6:20:09
